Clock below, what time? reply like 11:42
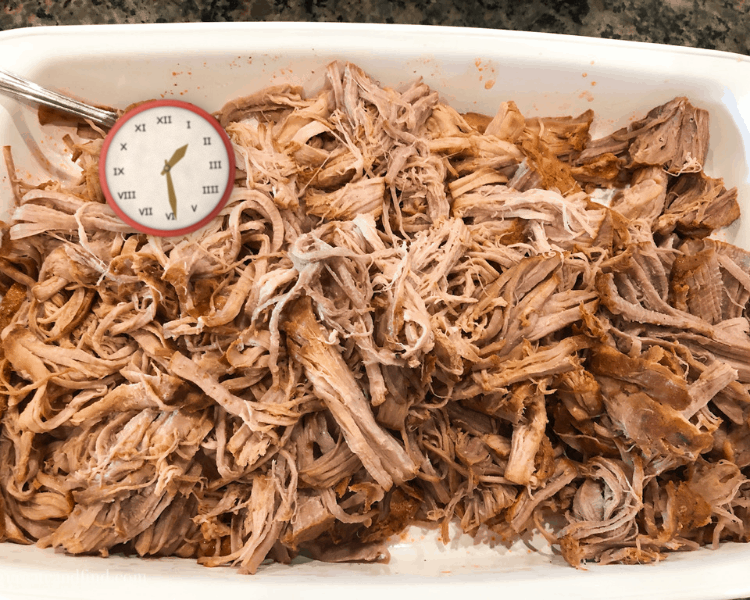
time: 1:29
